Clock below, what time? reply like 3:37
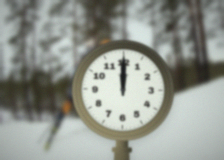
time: 12:00
